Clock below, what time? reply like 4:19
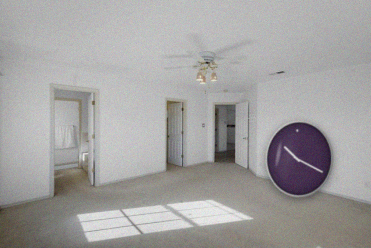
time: 10:19
